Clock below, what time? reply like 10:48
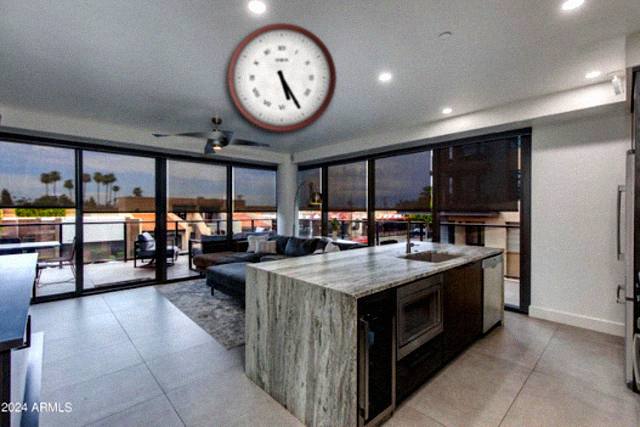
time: 5:25
